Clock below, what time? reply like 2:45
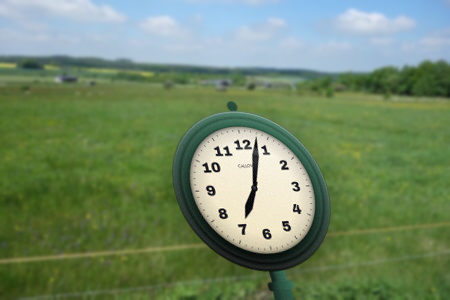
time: 7:03
